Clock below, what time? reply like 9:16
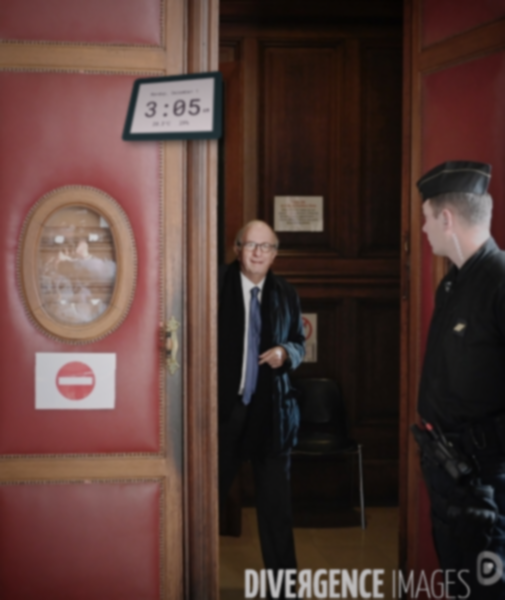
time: 3:05
